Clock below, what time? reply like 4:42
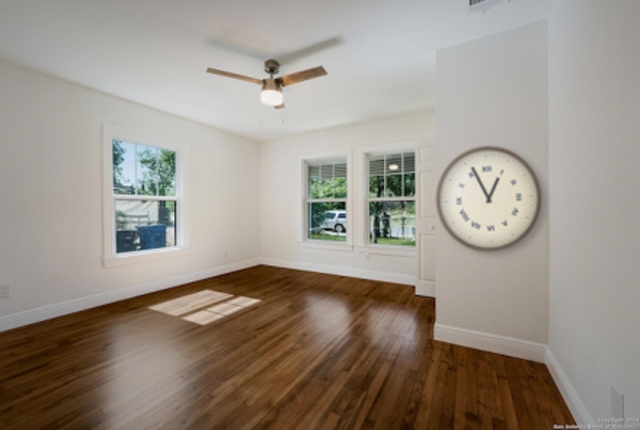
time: 12:56
